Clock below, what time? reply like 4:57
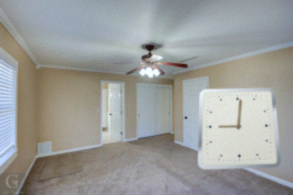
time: 9:01
